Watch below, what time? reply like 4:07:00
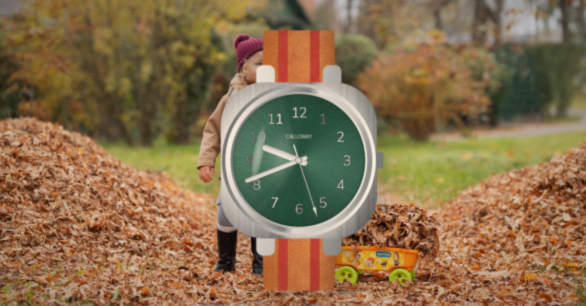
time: 9:41:27
